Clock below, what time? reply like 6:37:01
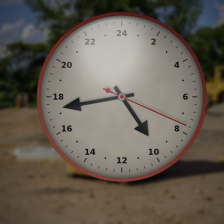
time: 9:43:19
